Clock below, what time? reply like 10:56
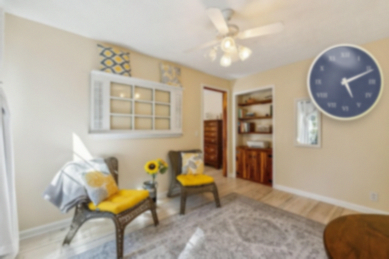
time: 5:11
